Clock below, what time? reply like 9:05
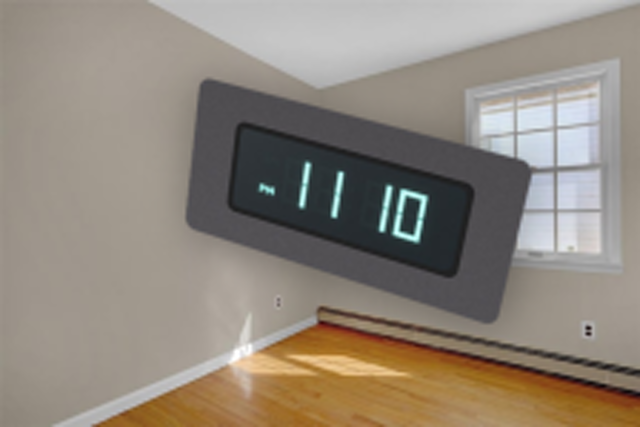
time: 11:10
